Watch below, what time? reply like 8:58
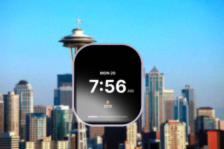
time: 7:56
